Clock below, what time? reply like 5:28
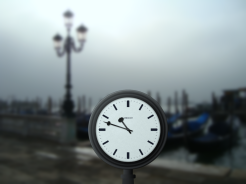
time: 10:48
